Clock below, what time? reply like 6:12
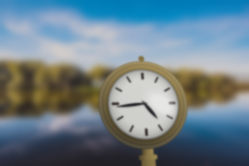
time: 4:44
